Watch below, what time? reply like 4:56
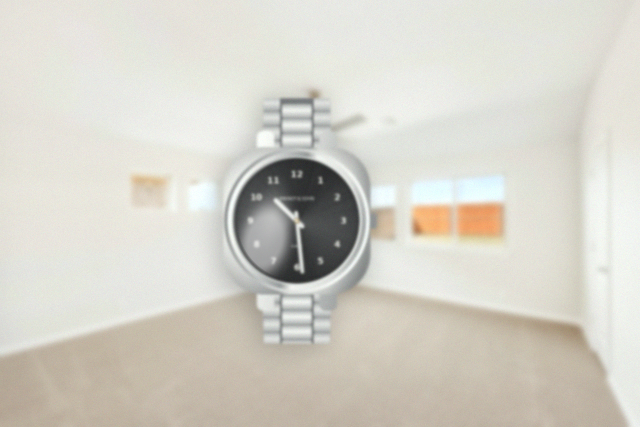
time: 10:29
